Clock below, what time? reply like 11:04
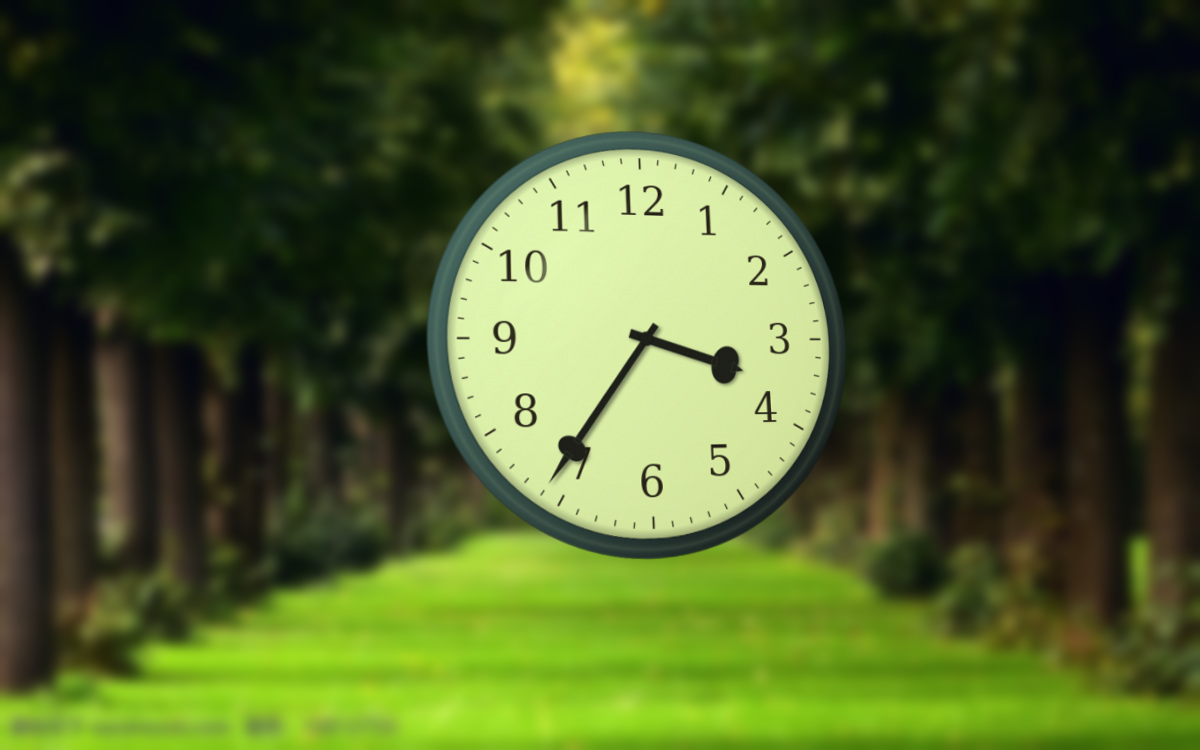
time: 3:36
